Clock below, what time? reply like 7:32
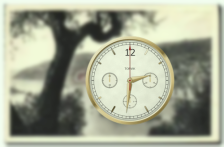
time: 2:31
